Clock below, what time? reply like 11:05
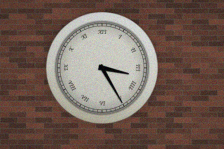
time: 3:25
